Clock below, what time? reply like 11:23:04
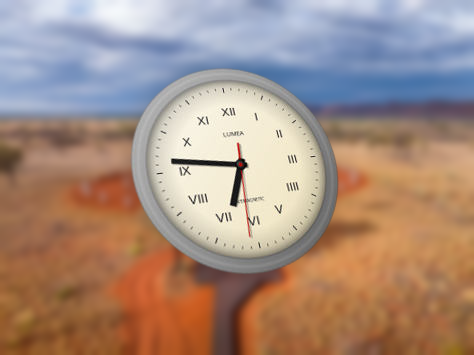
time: 6:46:31
